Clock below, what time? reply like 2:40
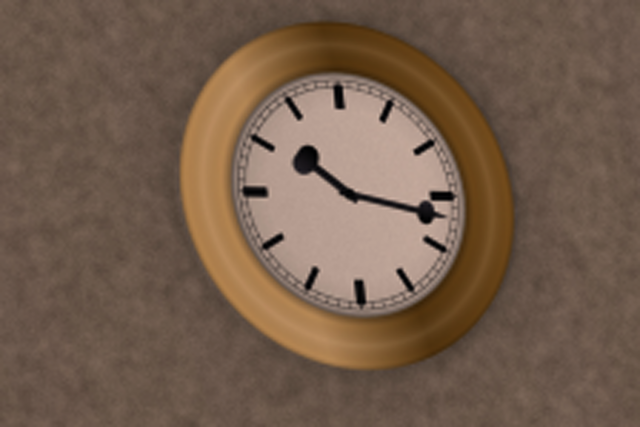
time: 10:17
